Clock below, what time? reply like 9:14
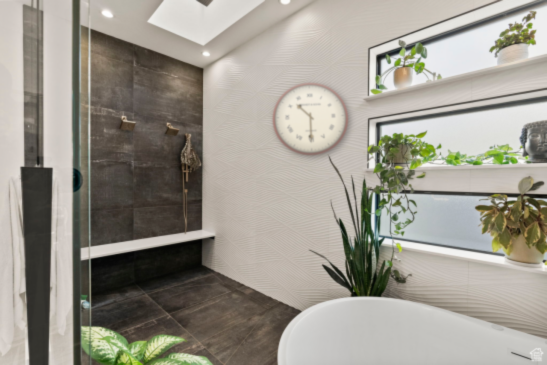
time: 10:30
